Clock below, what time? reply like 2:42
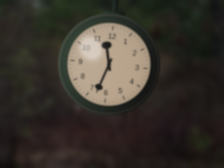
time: 11:33
